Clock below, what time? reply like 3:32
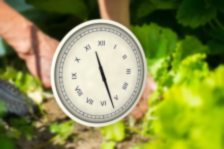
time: 11:27
